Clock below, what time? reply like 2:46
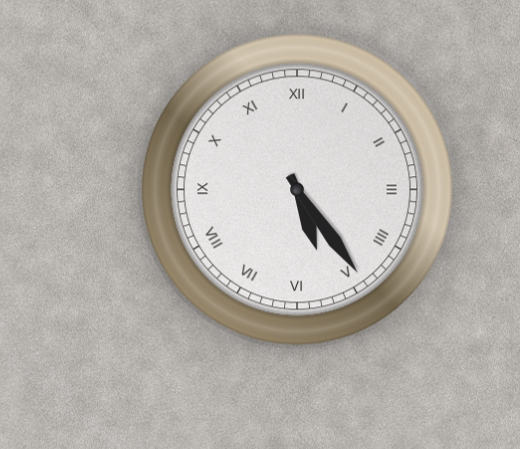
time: 5:24
